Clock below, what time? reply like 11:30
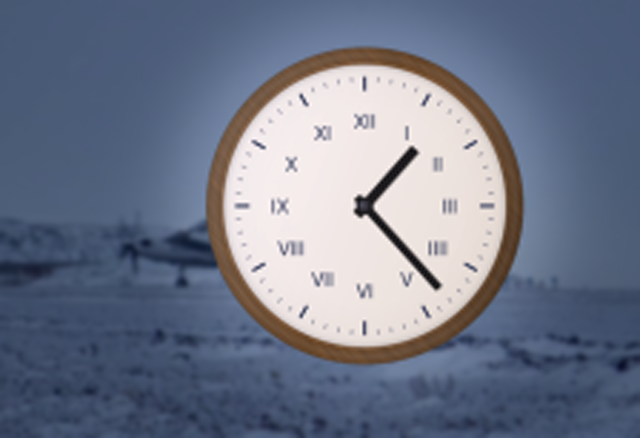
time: 1:23
